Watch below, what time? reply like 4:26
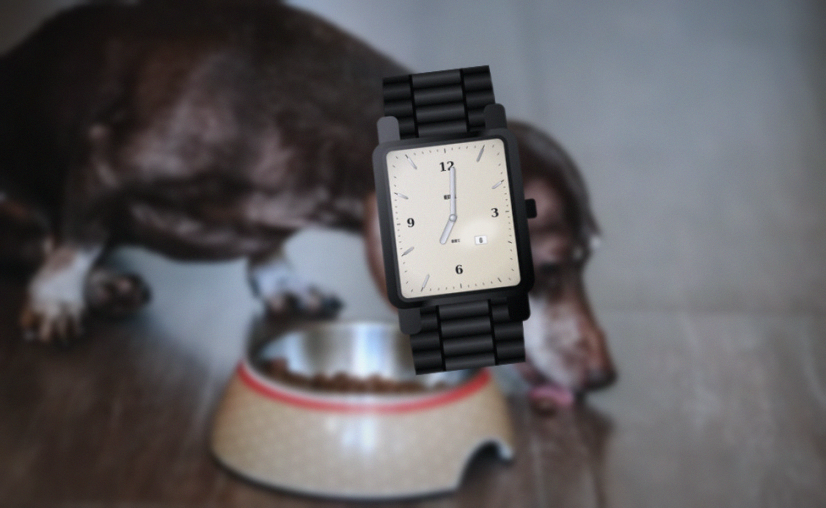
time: 7:01
